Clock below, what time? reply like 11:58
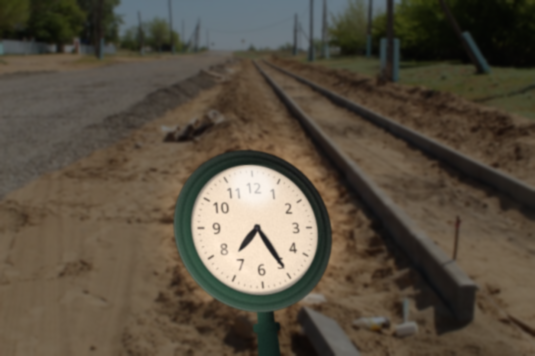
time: 7:25
